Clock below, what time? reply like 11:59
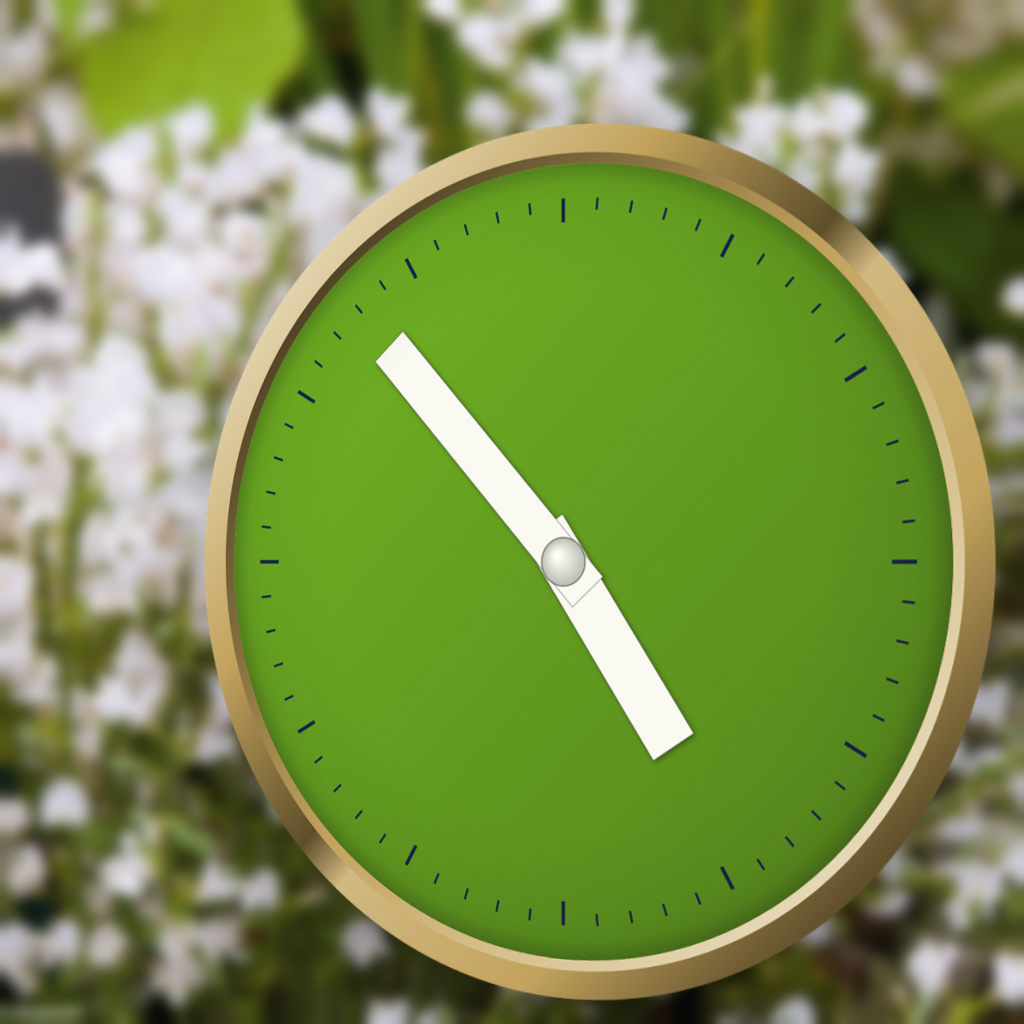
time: 4:53
